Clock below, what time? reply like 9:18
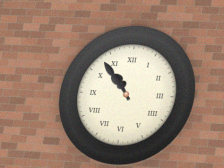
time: 10:53
